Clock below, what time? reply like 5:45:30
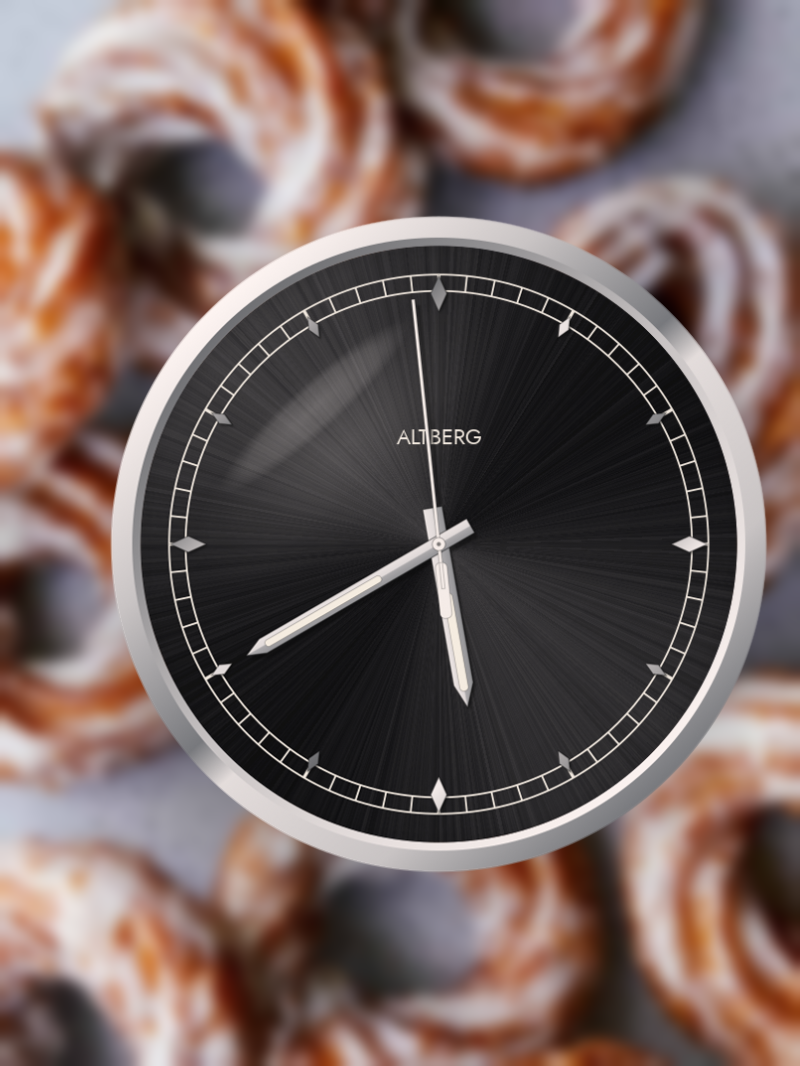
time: 5:39:59
